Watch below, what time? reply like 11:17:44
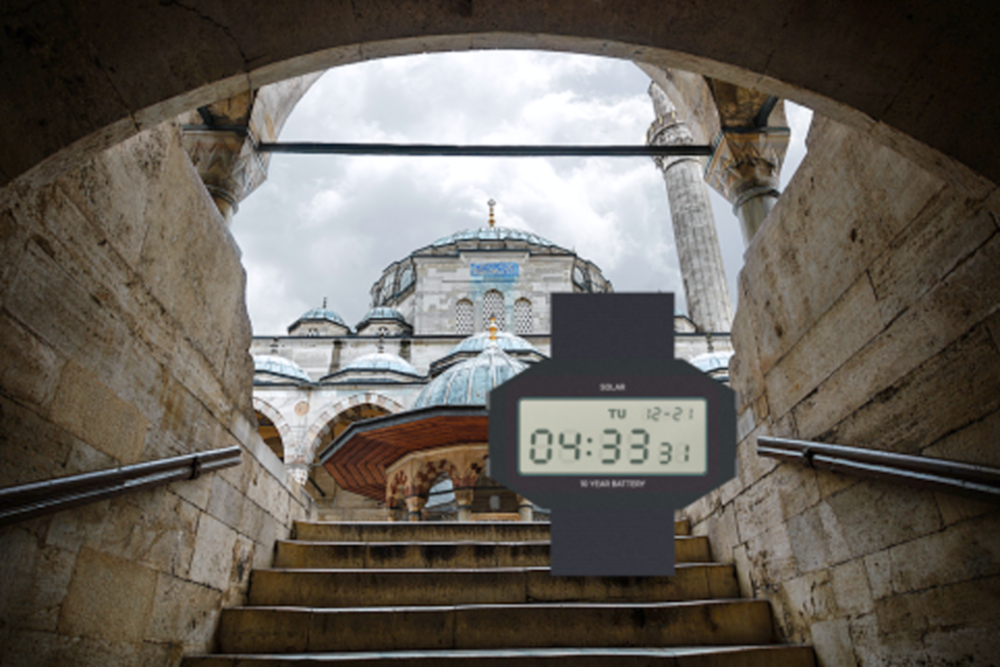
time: 4:33:31
